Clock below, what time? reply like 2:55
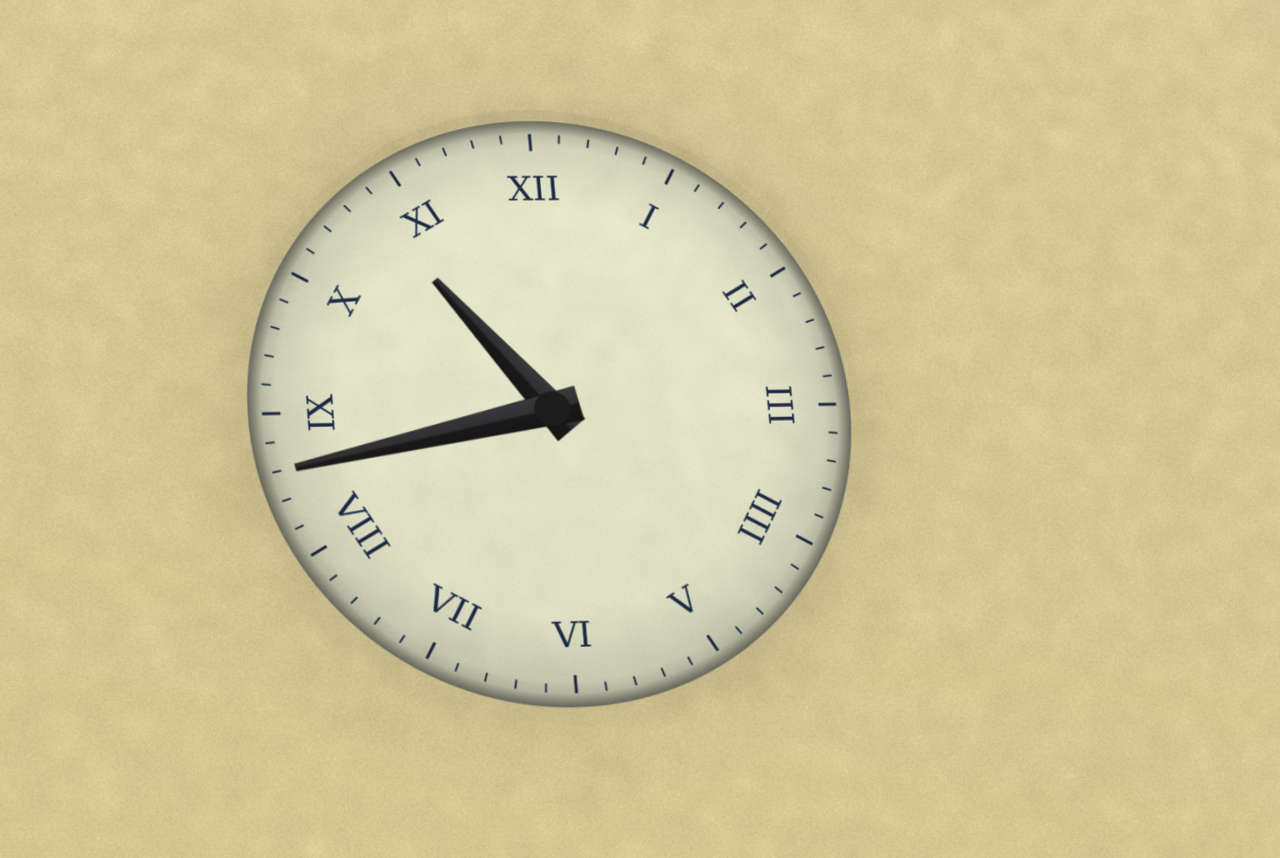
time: 10:43
